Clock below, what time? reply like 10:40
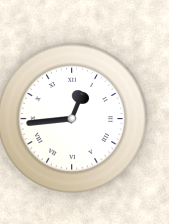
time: 12:44
